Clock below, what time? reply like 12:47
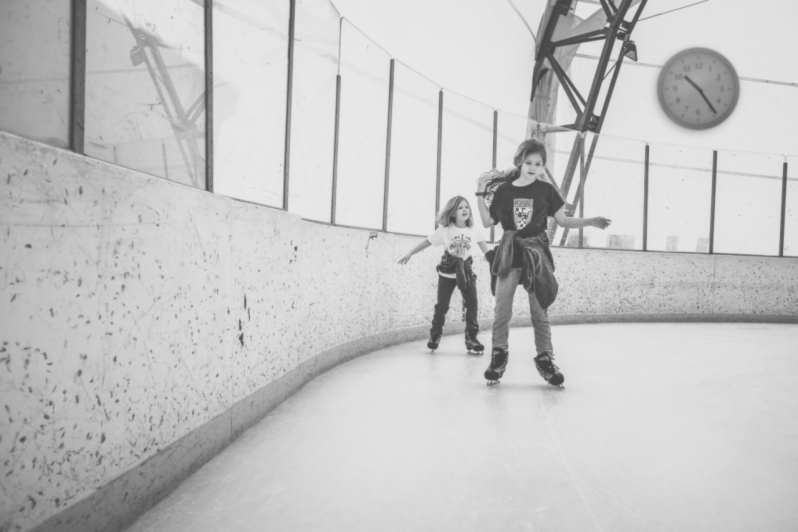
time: 10:24
